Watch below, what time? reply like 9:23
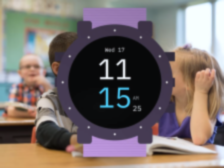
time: 11:15
